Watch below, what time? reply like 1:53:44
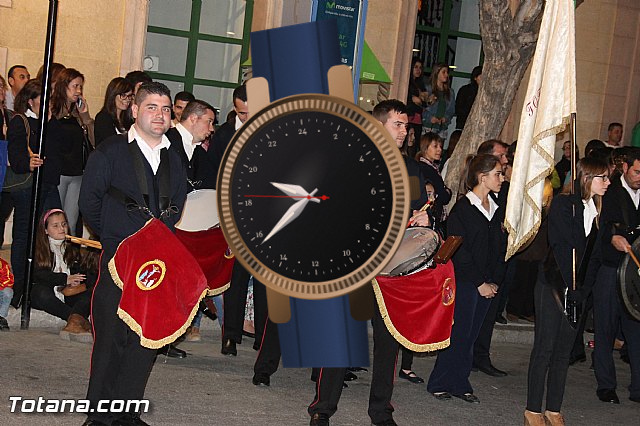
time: 19:38:46
